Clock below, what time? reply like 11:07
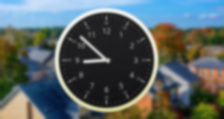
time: 8:52
